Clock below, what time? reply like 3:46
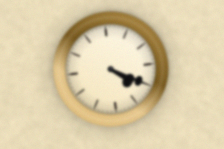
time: 4:20
